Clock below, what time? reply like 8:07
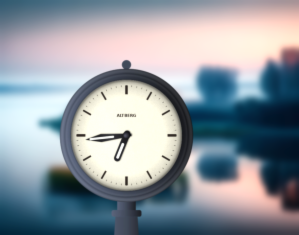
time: 6:44
